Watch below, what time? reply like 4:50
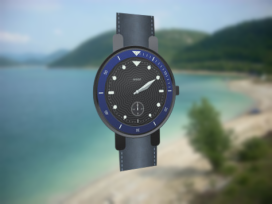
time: 2:10
